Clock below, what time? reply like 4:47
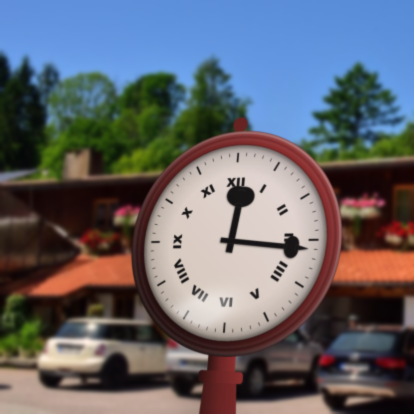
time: 12:16
